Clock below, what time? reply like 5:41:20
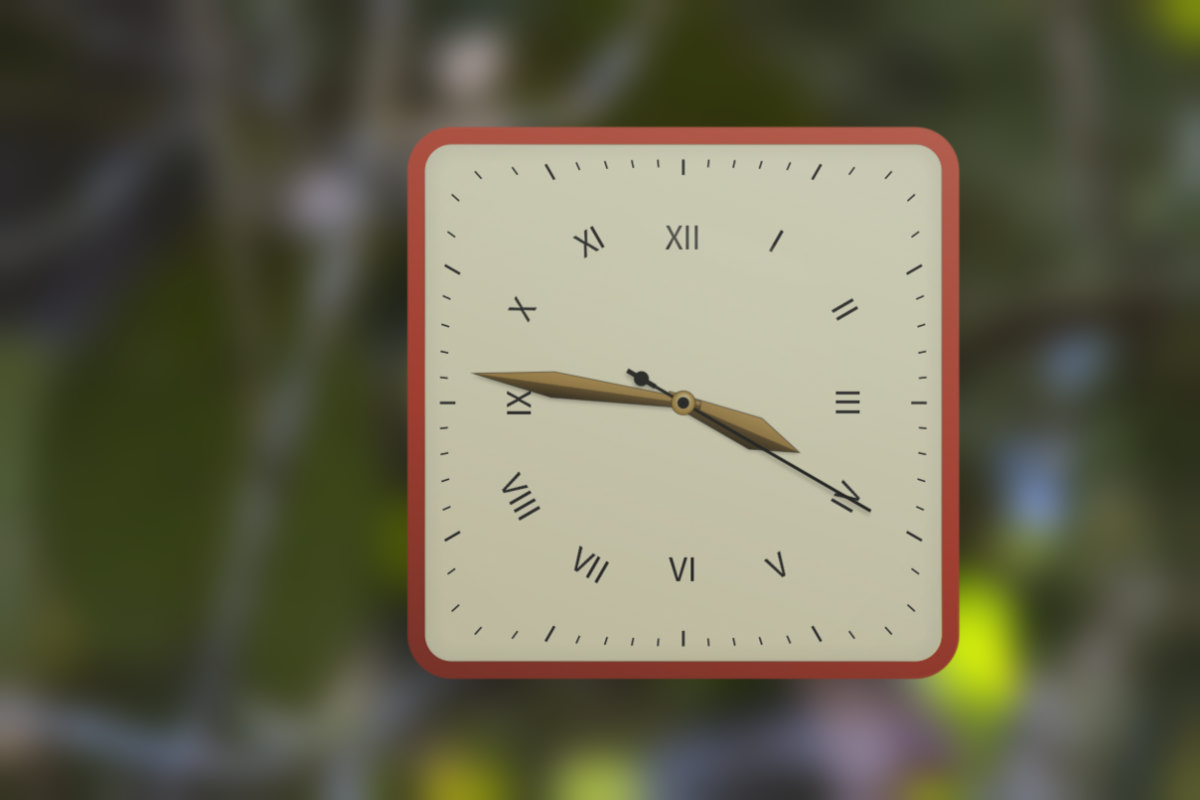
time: 3:46:20
